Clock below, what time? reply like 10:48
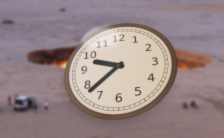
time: 9:38
